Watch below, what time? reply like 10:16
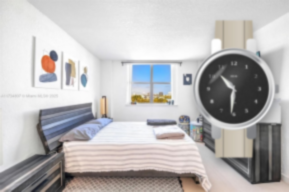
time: 10:31
